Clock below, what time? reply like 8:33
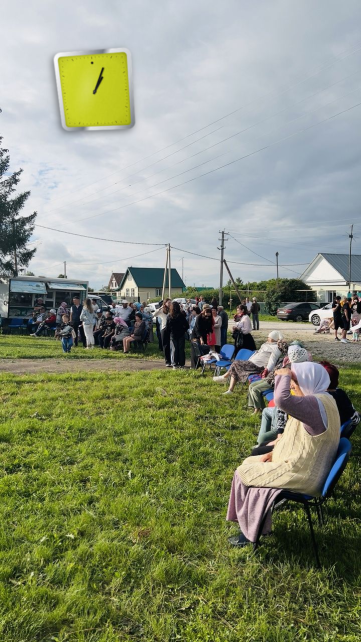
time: 1:04
